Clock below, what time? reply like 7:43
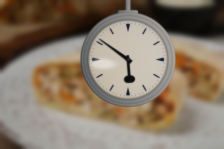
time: 5:51
